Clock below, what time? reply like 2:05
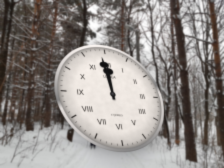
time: 11:59
